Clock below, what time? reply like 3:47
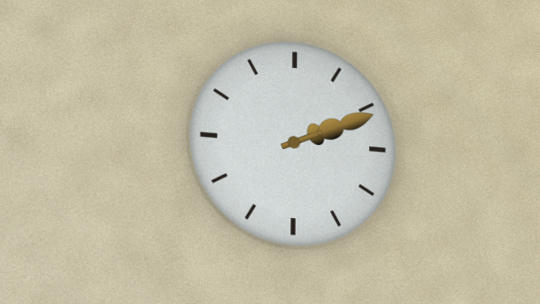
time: 2:11
